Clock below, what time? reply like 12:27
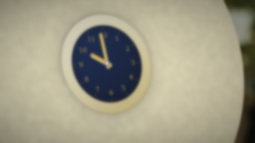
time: 9:59
